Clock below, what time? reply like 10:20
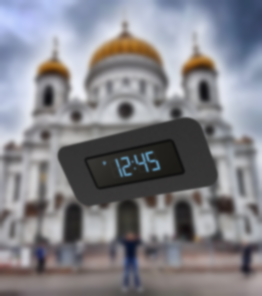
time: 12:45
